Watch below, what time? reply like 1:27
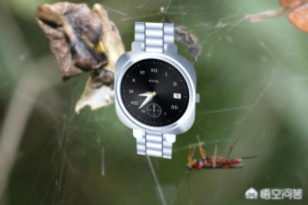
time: 8:37
